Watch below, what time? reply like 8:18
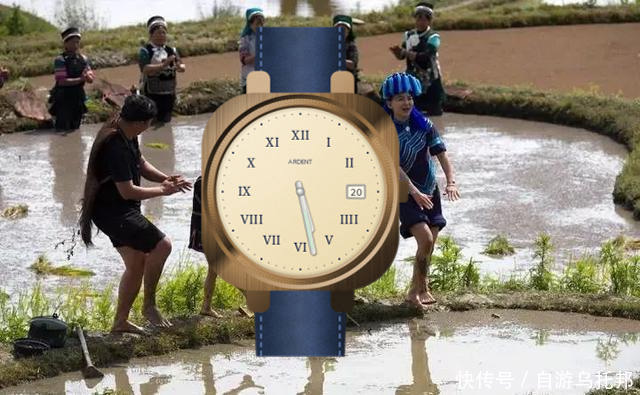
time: 5:28
